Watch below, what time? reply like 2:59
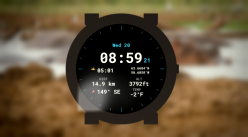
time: 8:59
